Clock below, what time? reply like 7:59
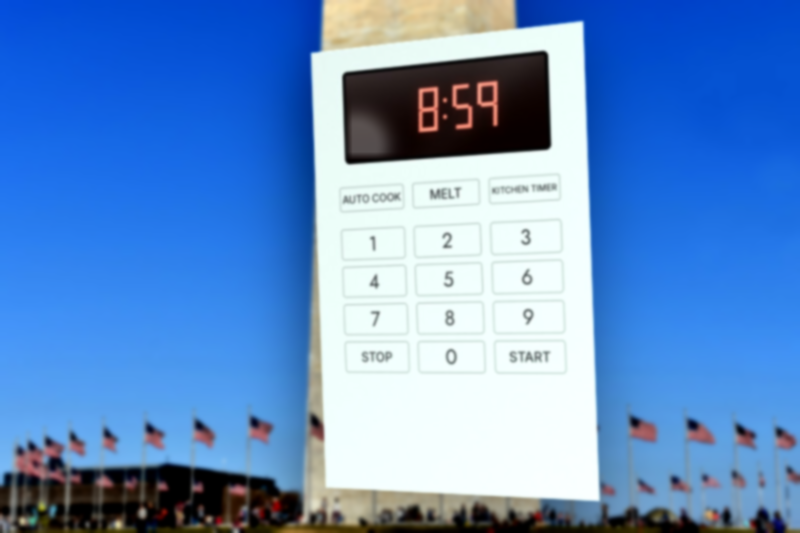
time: 8:59
